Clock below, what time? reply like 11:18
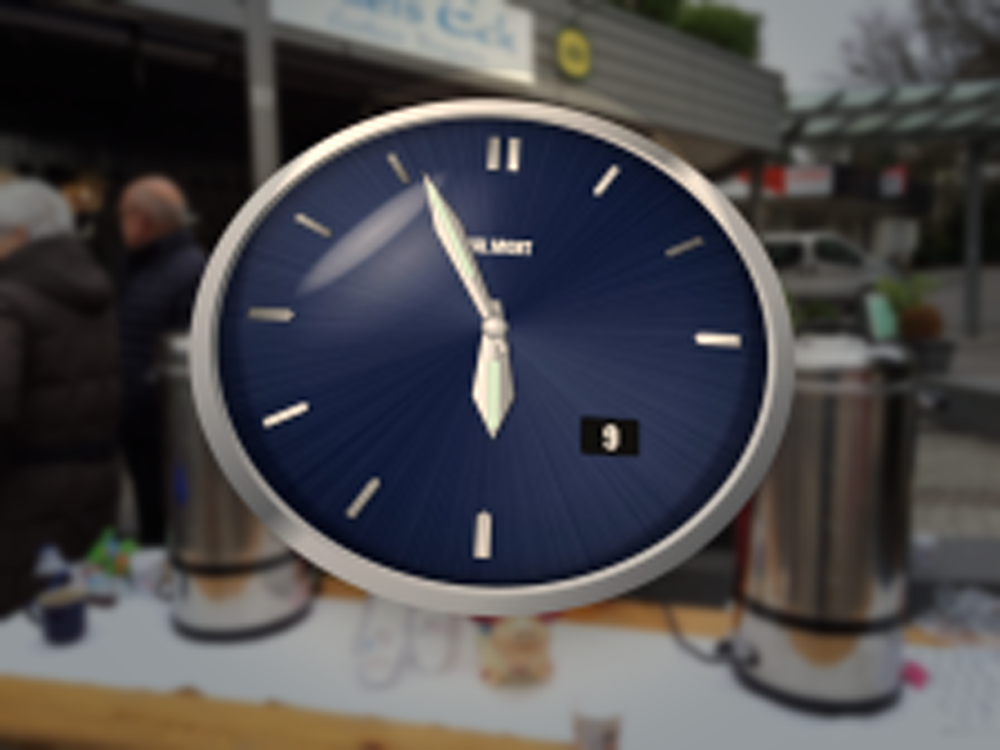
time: 5:56
